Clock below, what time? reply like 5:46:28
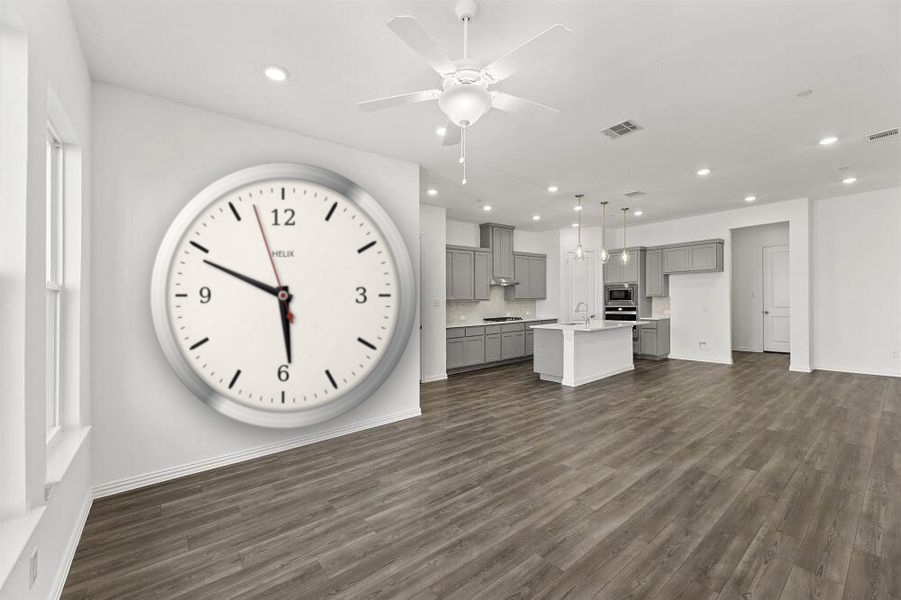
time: 5:48:57
